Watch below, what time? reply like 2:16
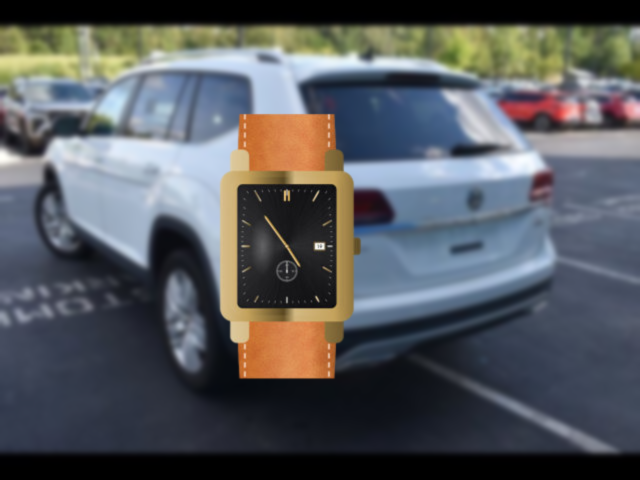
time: 4:54
